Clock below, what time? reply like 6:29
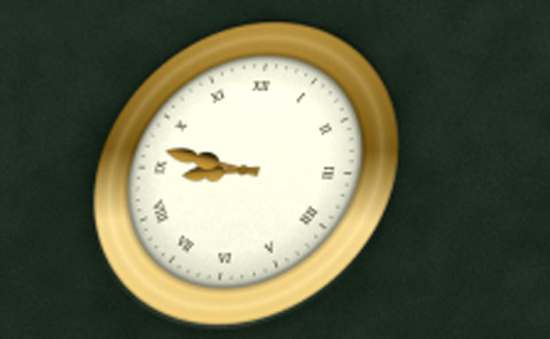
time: 8:47
